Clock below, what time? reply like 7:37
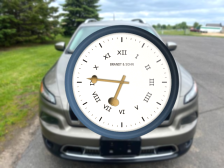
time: 6:46
